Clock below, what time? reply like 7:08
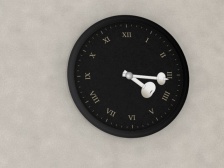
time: 4:16
